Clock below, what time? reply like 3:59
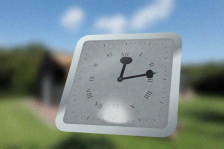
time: 12:13
